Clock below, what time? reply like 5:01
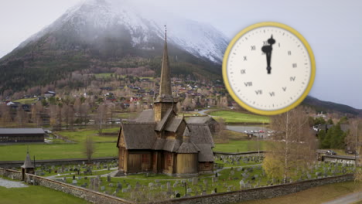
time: 12:02
